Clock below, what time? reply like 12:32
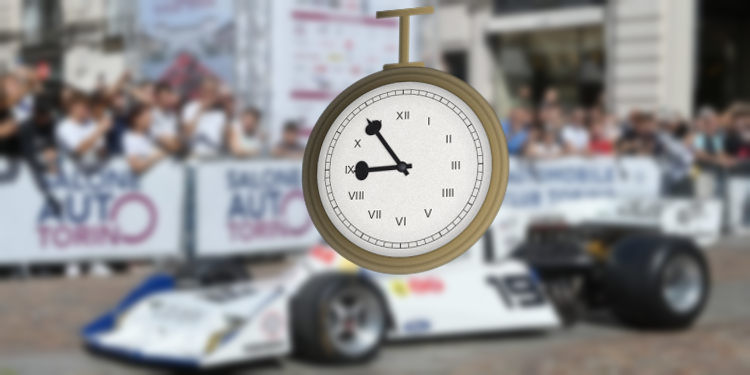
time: 8:54
